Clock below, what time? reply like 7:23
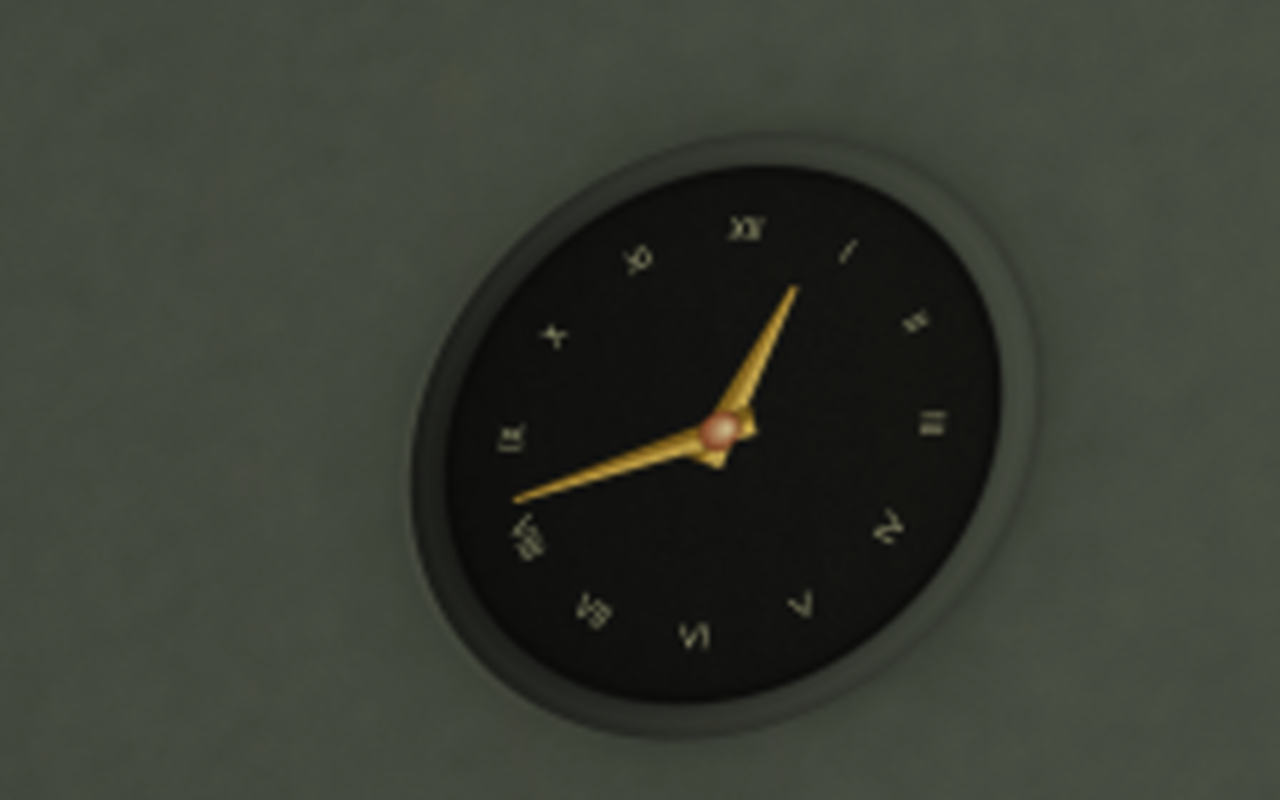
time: 12:42
